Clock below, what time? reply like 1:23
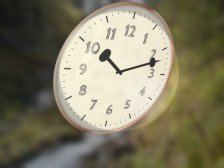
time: 10:12
